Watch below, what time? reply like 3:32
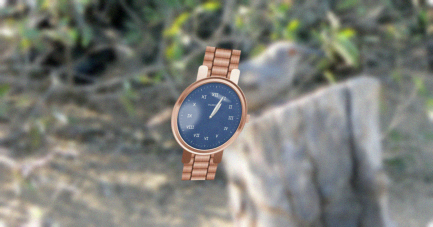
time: 1:04
